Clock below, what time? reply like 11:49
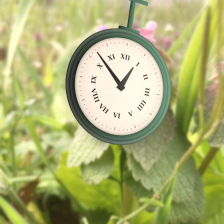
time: 12:52
